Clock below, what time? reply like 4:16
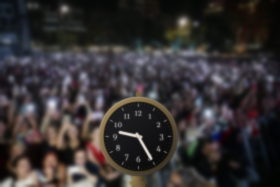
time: 9:25
